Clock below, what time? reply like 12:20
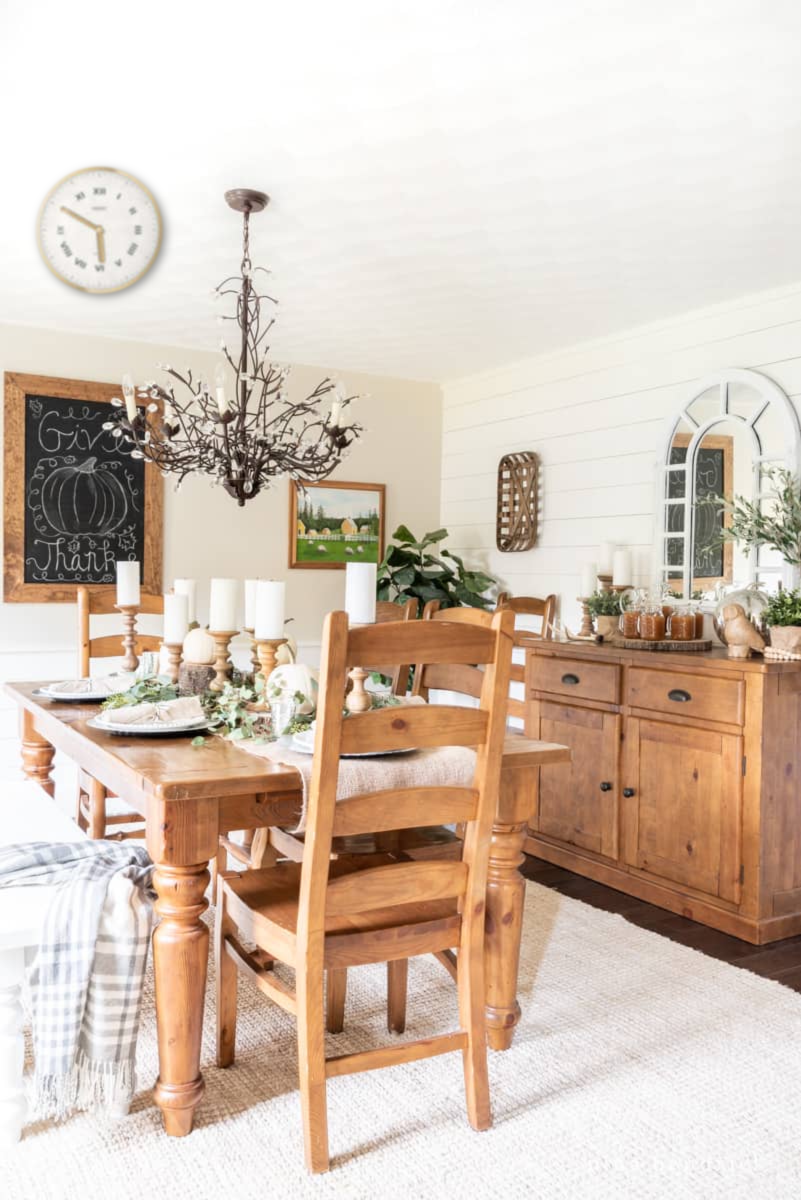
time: 5:50
